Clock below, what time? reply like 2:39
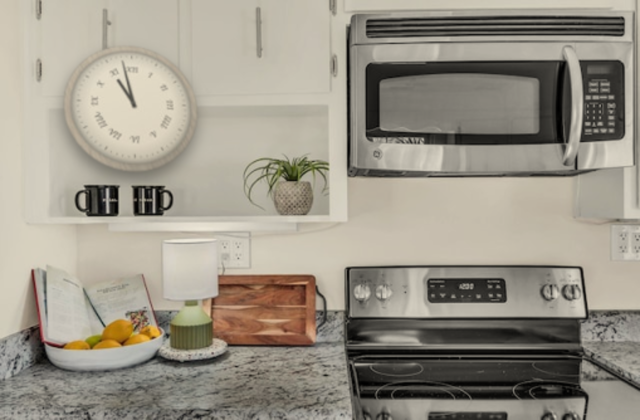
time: 10:58
